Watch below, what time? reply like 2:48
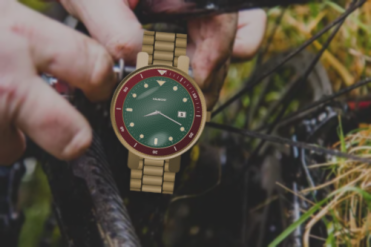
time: 8:19
